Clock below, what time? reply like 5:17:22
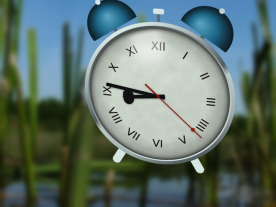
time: 8:46:22
